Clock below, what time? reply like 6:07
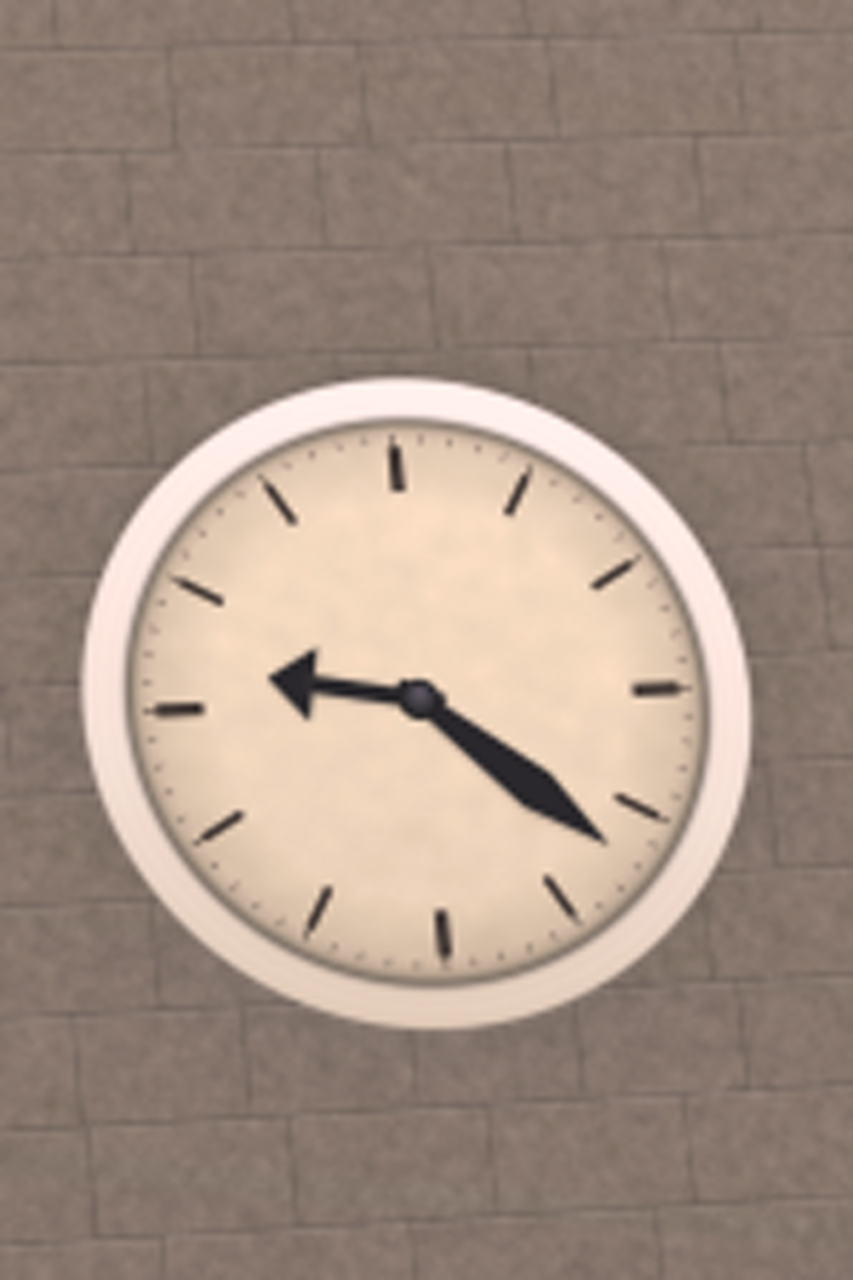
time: 9:22
